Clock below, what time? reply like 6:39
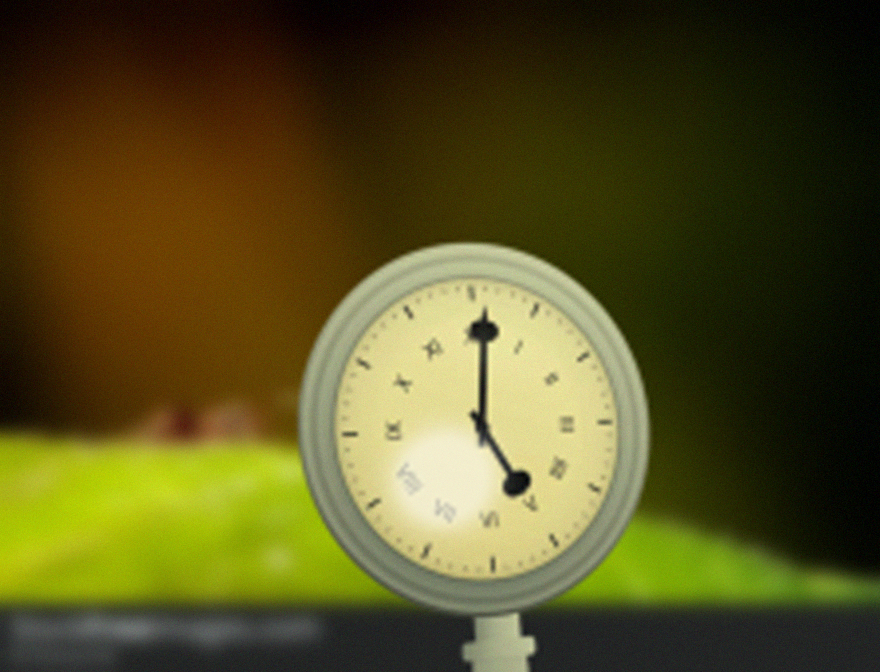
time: 5:01
